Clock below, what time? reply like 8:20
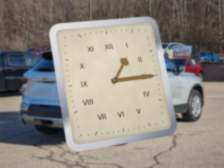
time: 1:15
